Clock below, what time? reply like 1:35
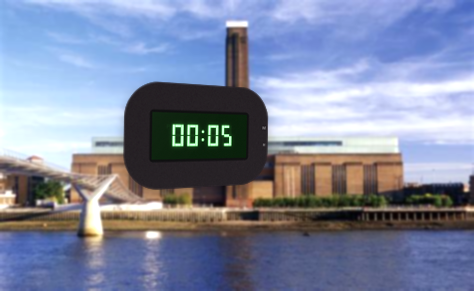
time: 0:05
